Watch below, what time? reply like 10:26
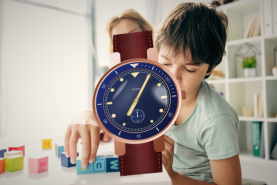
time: 7:05
